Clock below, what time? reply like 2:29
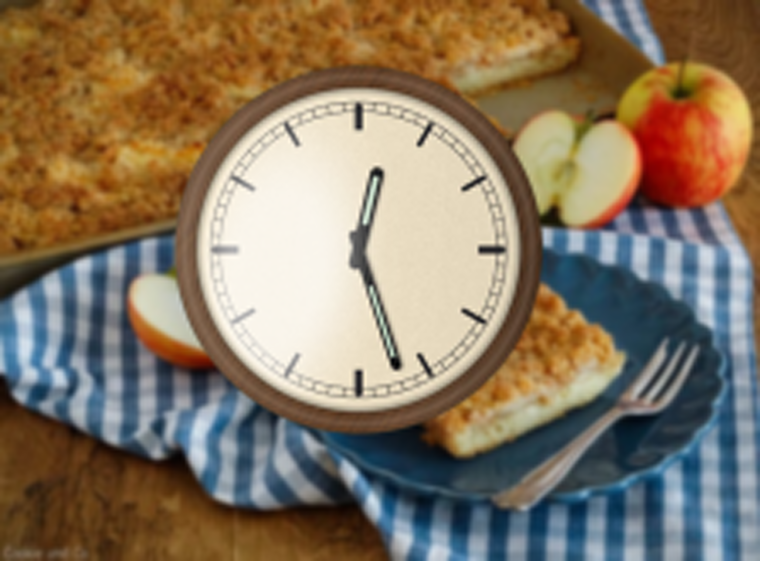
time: 12:27
